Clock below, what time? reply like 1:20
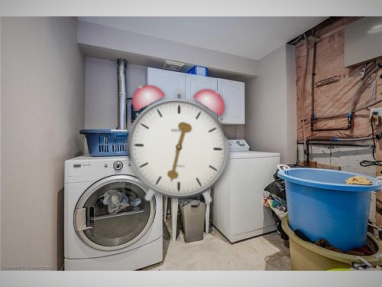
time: 12:32
